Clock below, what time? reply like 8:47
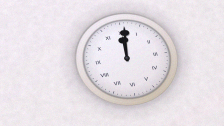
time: 12:01
